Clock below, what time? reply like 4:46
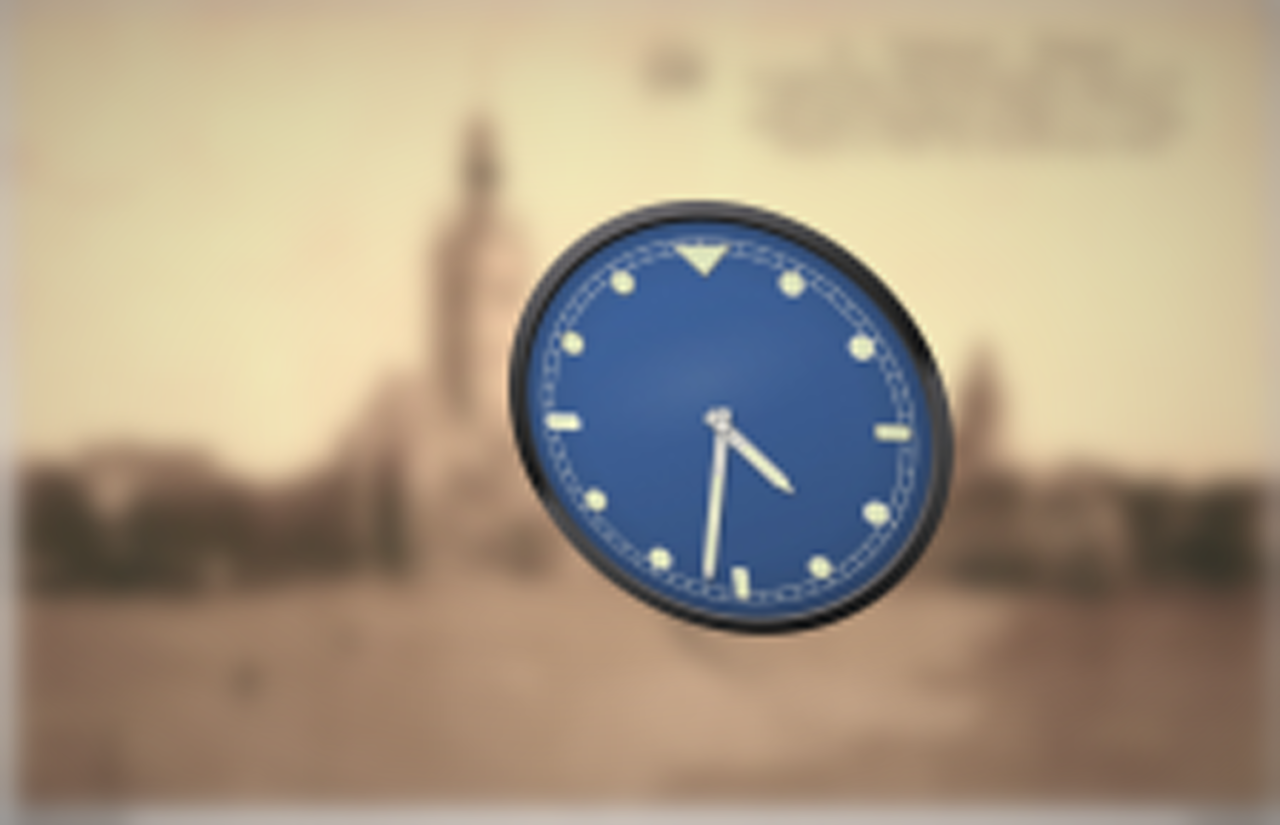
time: 4:32
